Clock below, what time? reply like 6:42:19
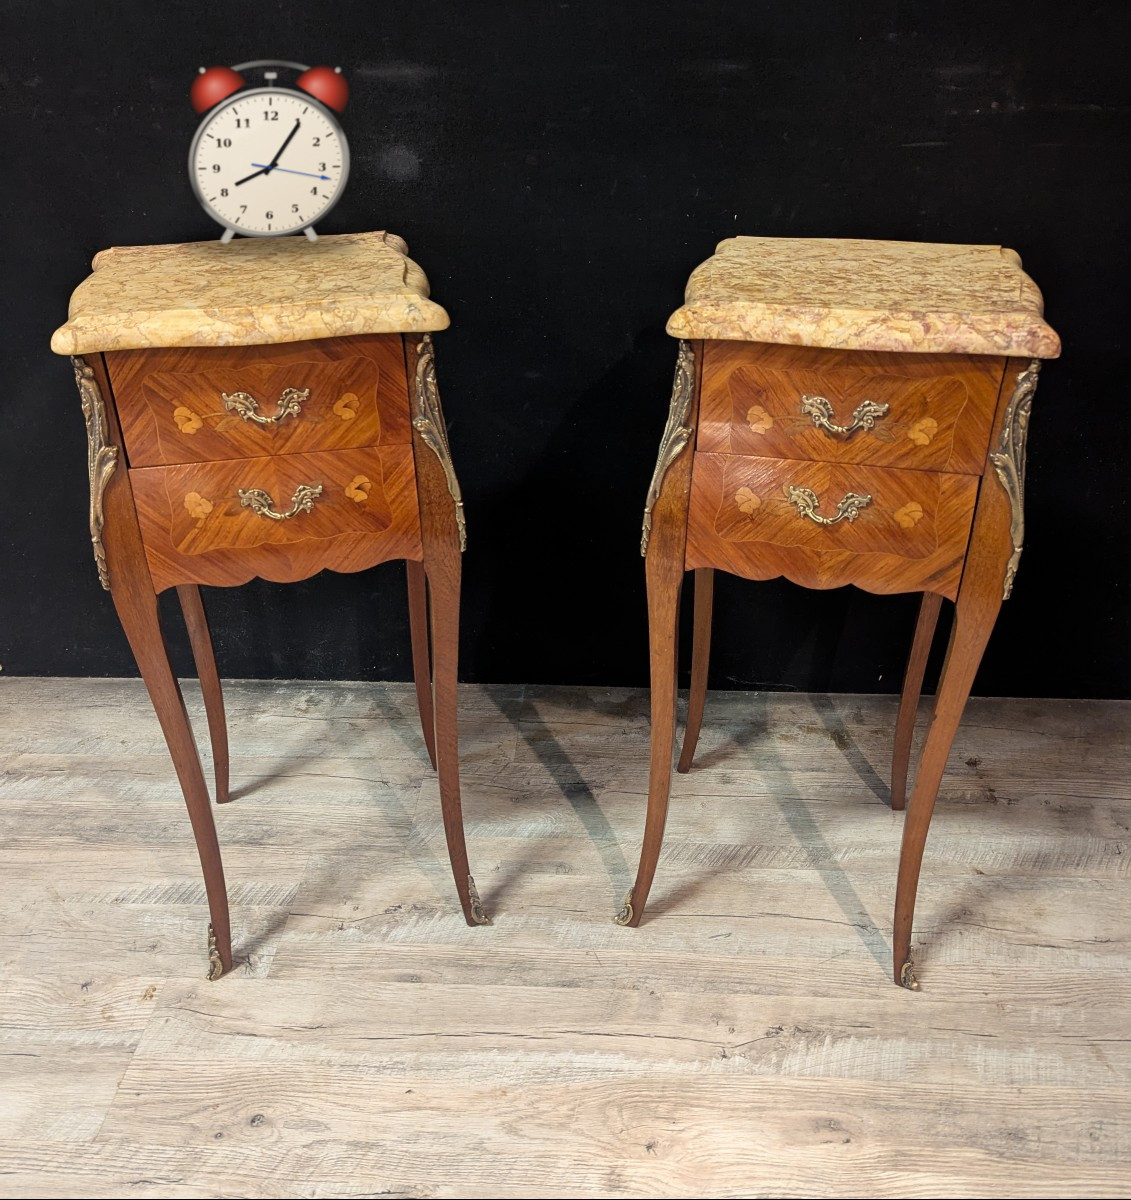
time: 8:05:17
